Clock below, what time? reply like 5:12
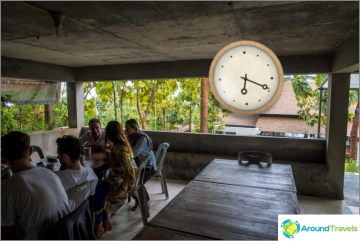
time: 6:19
